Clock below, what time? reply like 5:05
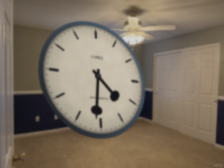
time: 4:31
